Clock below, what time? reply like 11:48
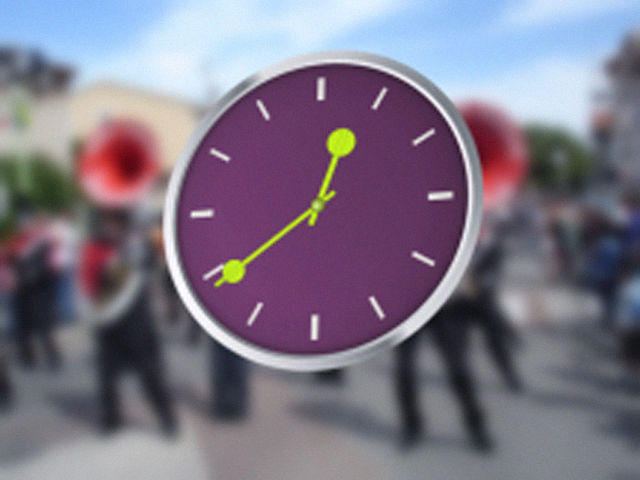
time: 12:39
